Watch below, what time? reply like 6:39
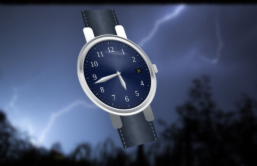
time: 5:43
